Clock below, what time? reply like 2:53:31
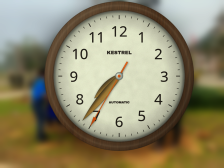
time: 7:36:35
